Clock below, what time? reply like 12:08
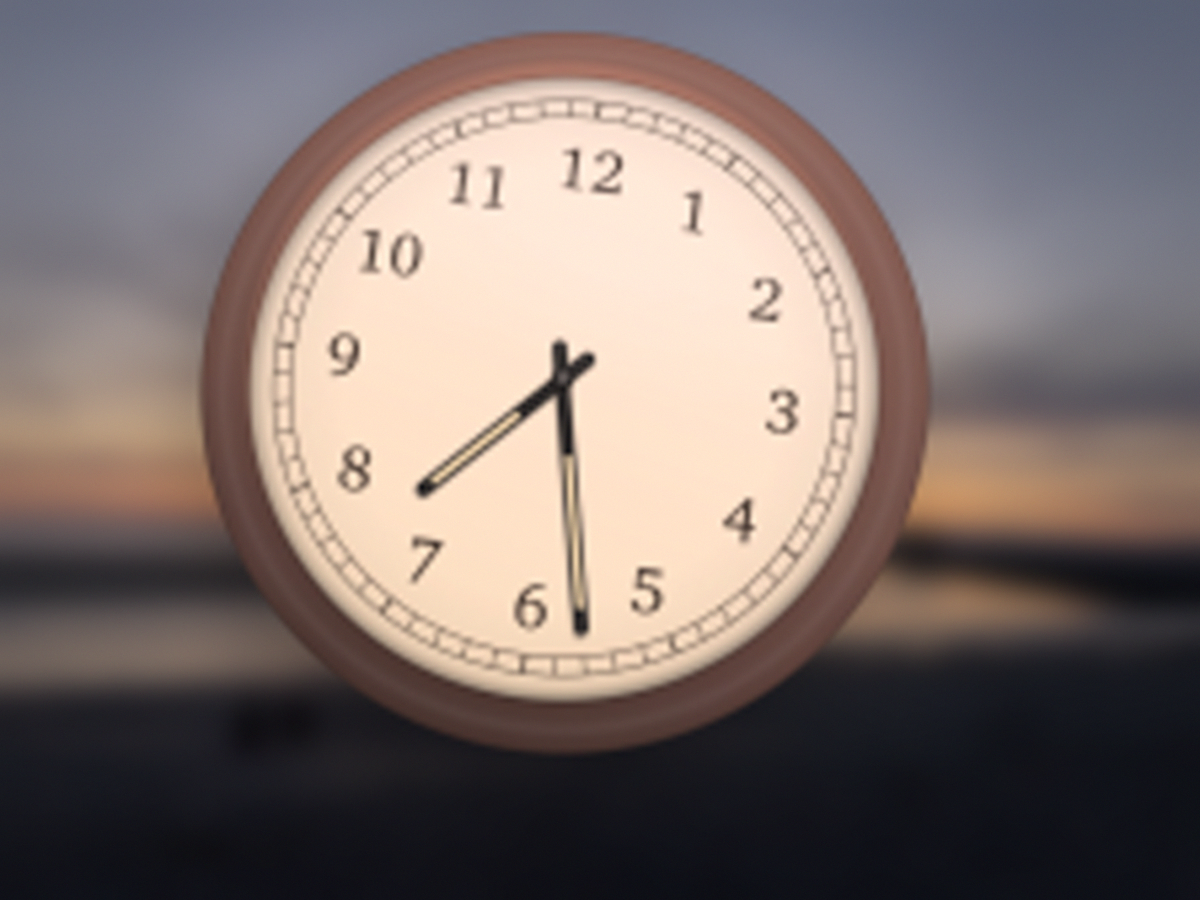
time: 7:28
